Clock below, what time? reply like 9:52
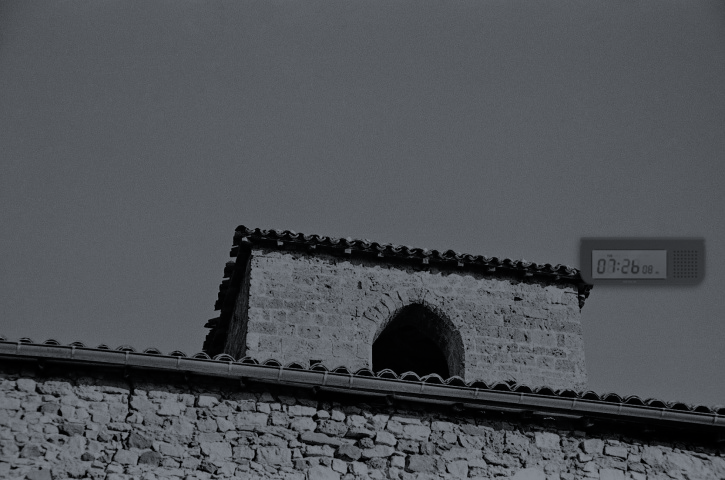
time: 7:26
